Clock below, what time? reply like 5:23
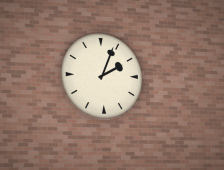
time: 2:04
